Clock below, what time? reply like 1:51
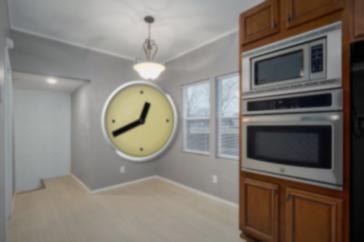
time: 12:41
